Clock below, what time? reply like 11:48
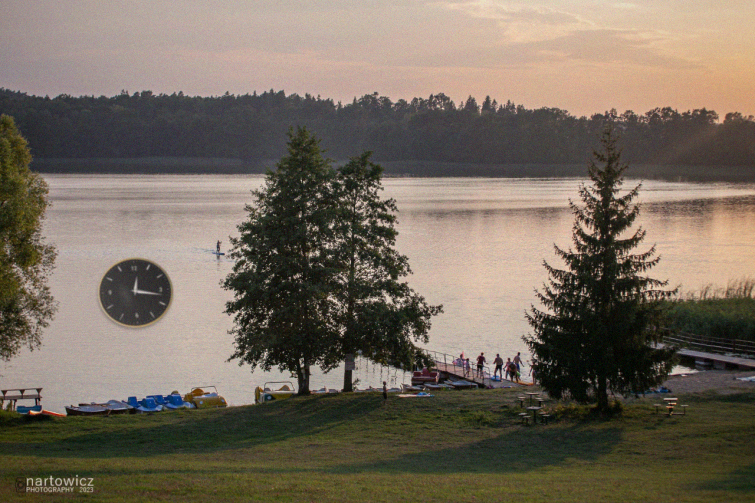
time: 12:17
